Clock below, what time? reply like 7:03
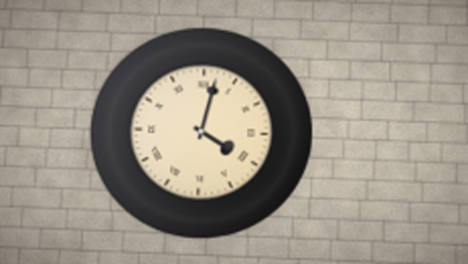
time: 4:02
